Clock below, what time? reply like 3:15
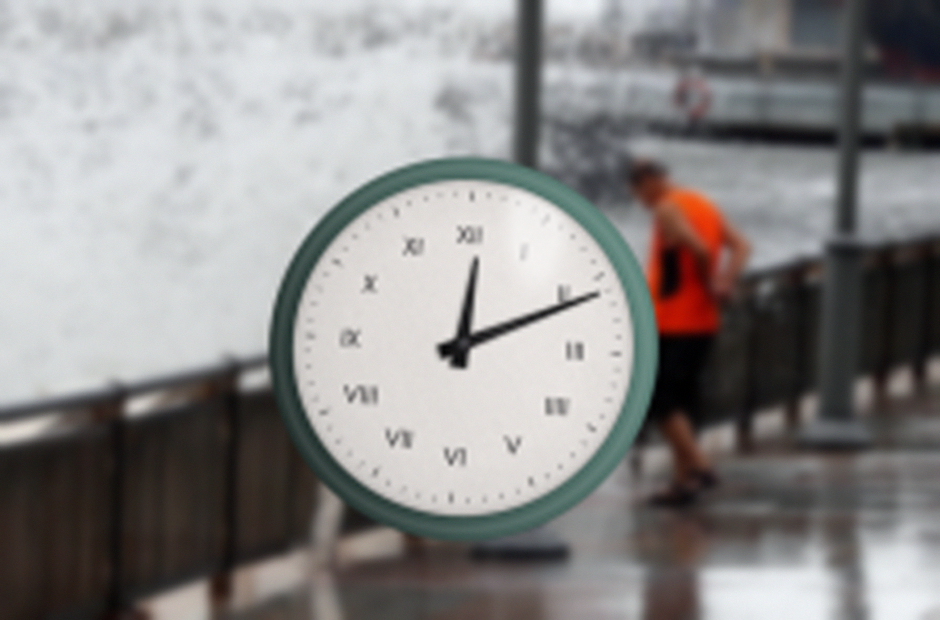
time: 12:11
